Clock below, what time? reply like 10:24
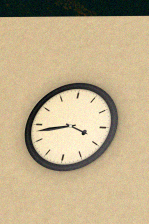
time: 3:43
